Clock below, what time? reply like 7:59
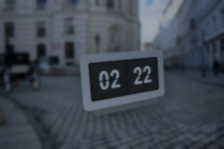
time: 2:22
